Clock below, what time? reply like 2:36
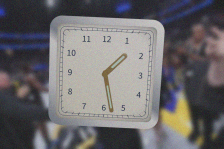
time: 1:28
